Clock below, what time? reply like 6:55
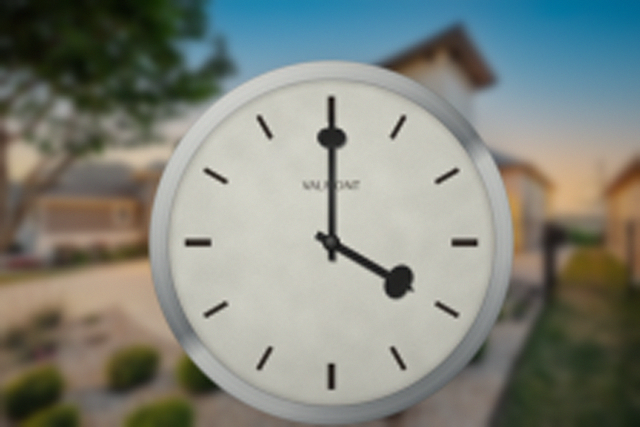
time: 4:00
